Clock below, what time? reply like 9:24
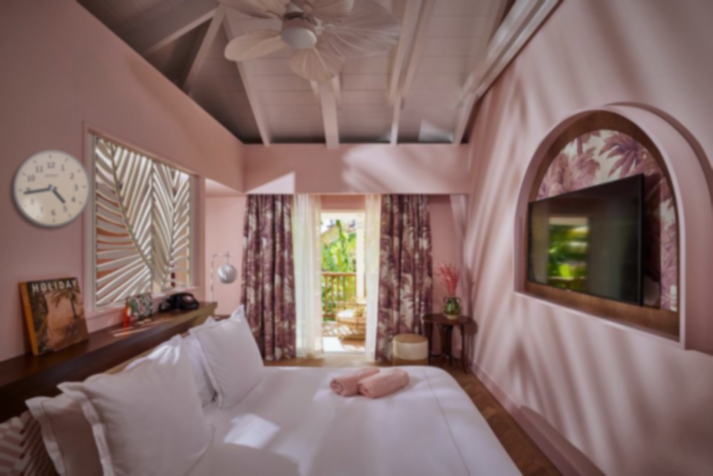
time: 4:44
